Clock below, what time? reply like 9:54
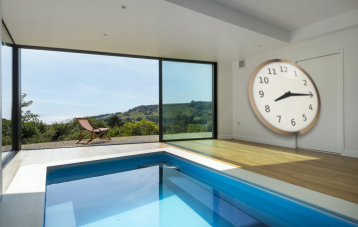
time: 8:15
